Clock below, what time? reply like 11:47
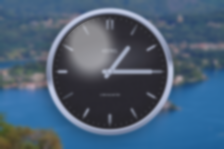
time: 1:15
